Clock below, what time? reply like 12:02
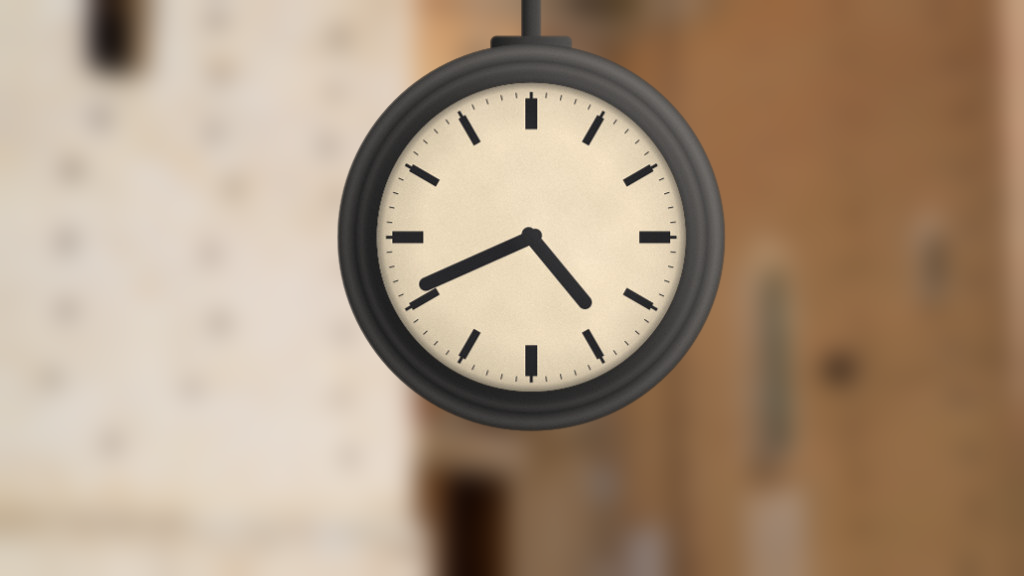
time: 4:41
